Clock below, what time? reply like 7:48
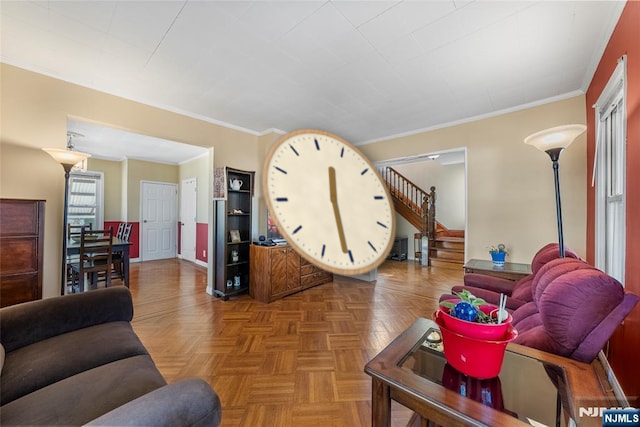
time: 12:31
